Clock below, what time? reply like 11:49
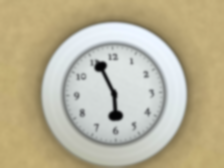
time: 5:56
